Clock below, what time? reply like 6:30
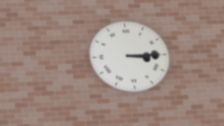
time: 3:15
